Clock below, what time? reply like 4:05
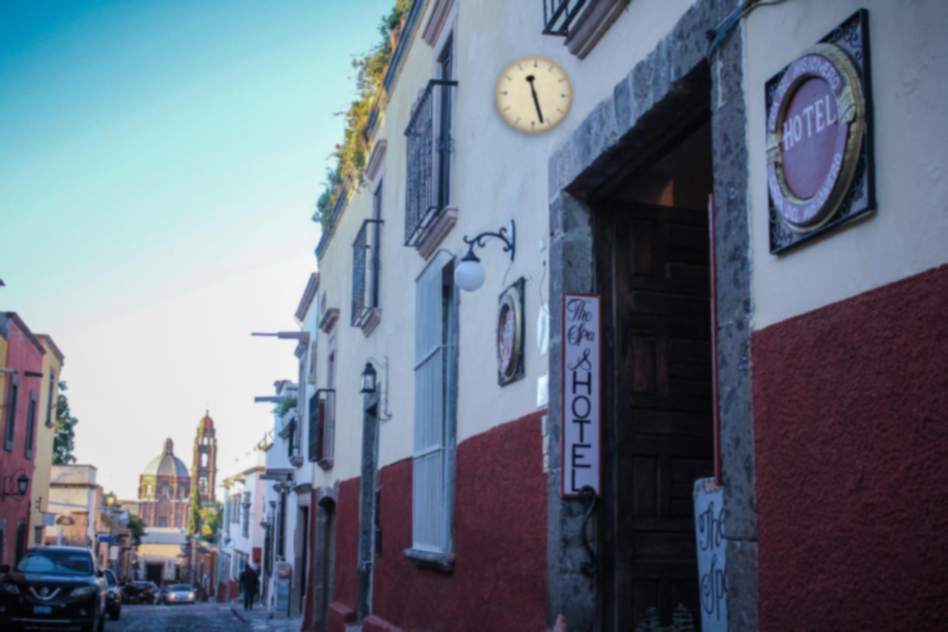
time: 11:27
